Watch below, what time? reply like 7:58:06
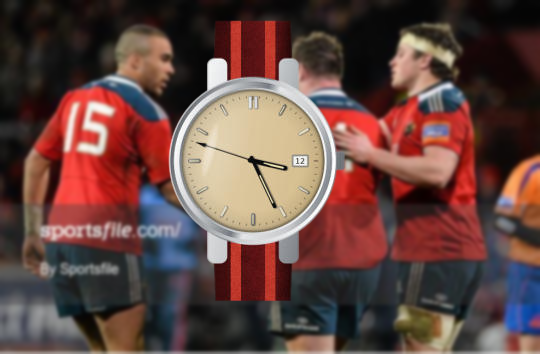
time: 3:25:48
